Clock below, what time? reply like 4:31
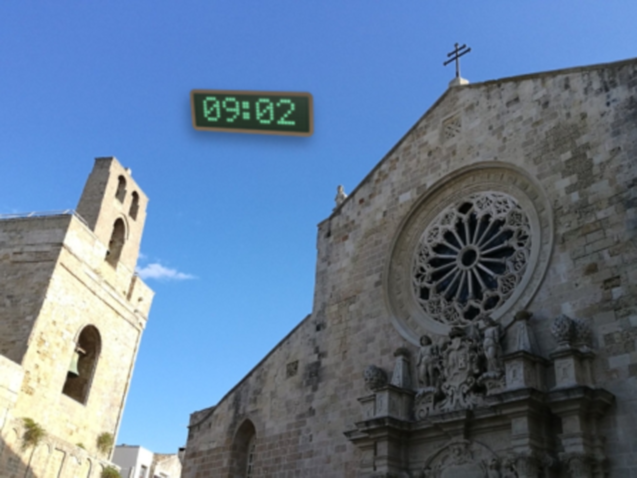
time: 9:02
